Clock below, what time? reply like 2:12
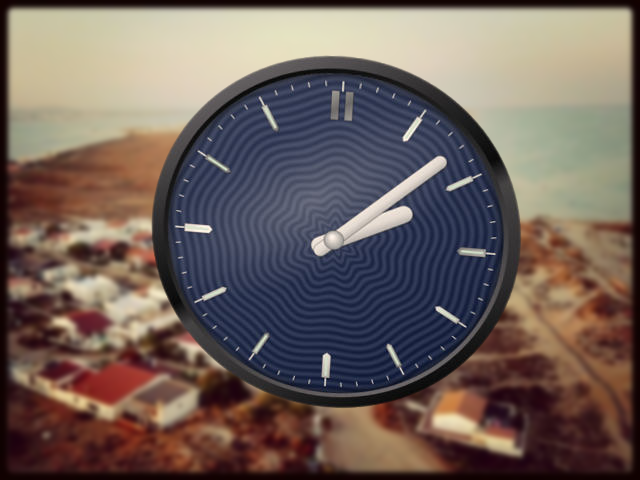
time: 2:08
